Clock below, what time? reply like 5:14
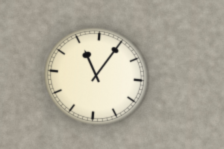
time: 11:05
